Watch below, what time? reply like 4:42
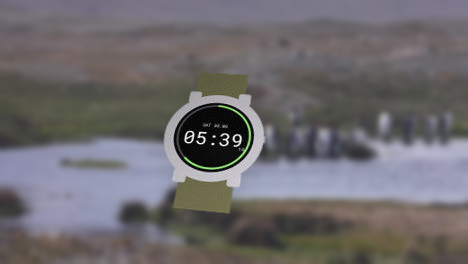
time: 5:39
